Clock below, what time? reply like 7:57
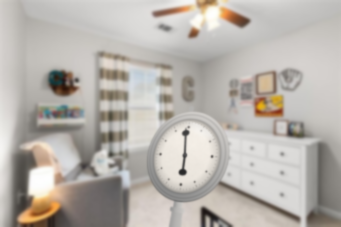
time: 5:59
